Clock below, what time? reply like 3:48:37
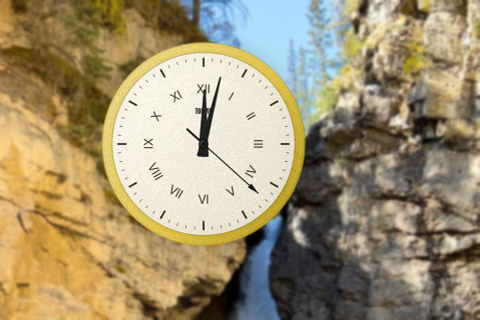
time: 12:02:22
